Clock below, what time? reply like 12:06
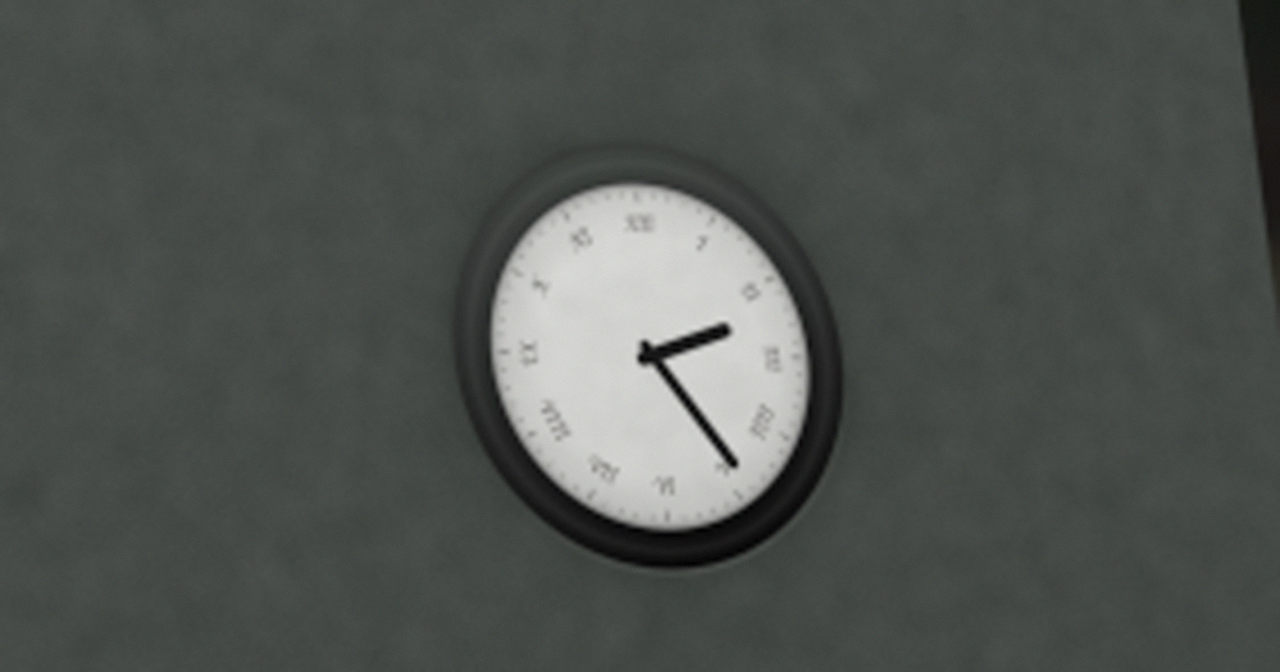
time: 2:24
